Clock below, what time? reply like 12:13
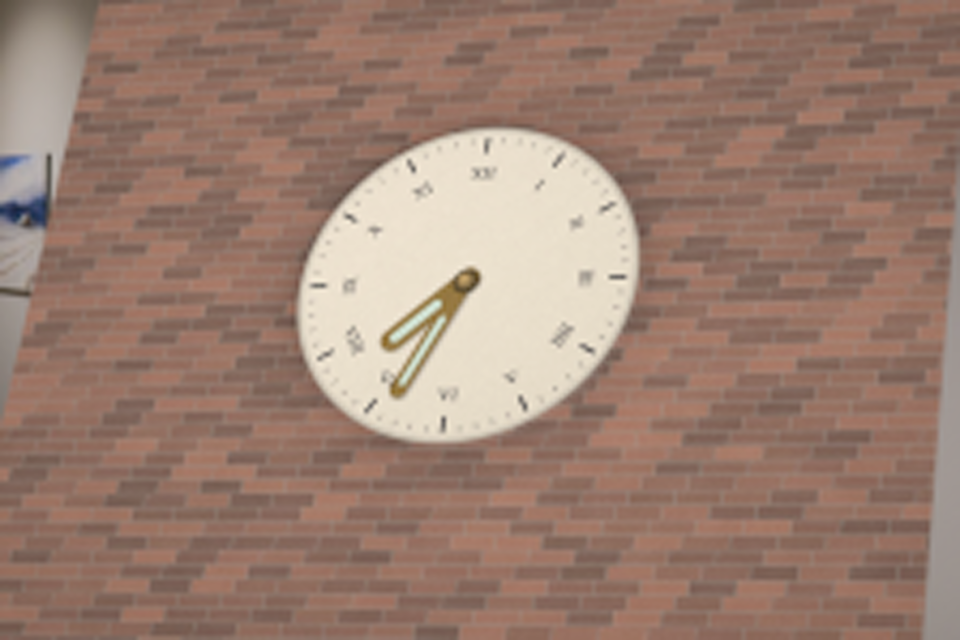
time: 7:34
